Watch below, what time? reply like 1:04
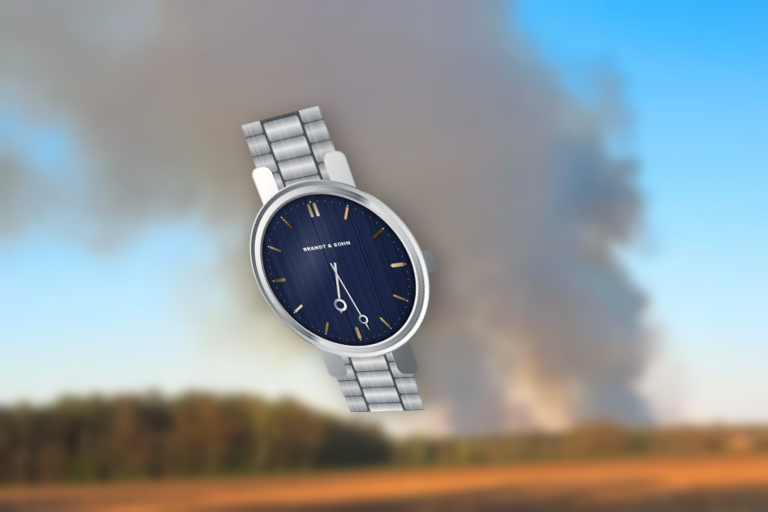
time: 6:28
